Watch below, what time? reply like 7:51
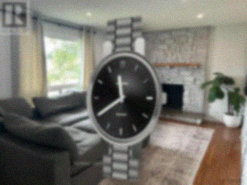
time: 11:40
